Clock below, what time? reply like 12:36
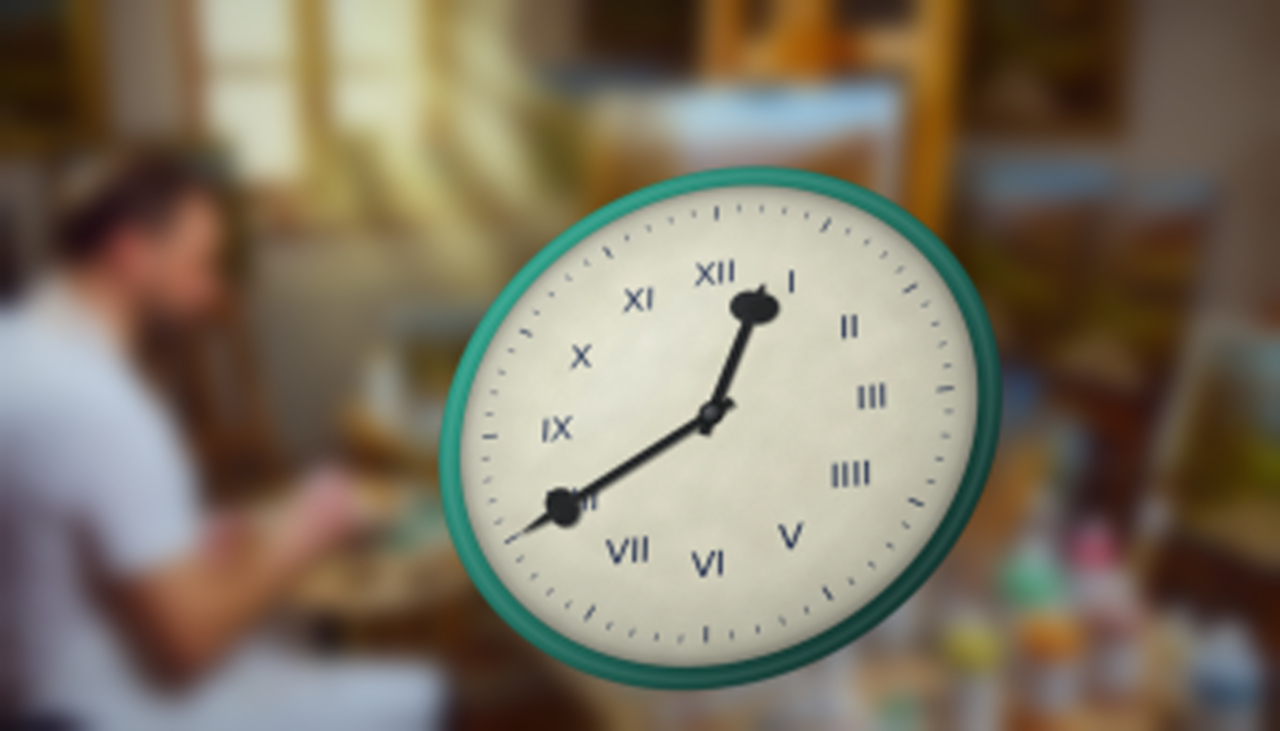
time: 12:40
